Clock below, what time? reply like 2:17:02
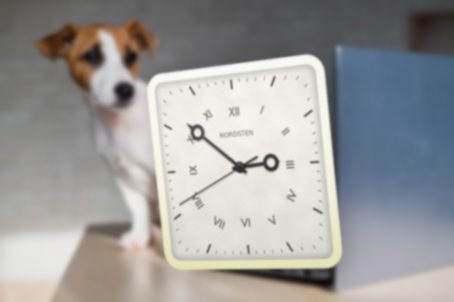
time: 2:51:41
